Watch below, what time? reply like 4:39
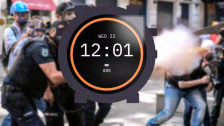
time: 12:01
